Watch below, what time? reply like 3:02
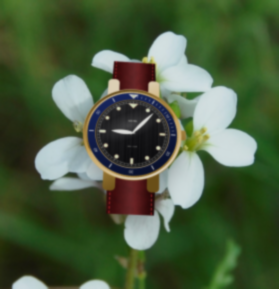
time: 9:07
